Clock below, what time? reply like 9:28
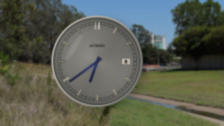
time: 6:39
